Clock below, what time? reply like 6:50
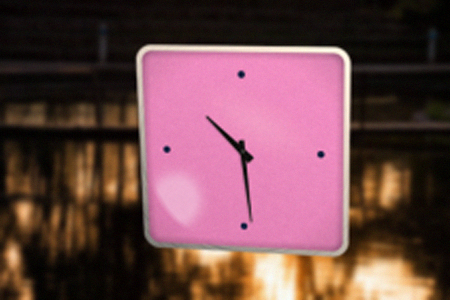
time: 10:29
